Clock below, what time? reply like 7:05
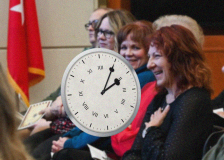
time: 2:05
